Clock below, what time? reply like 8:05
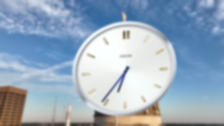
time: 6:36
